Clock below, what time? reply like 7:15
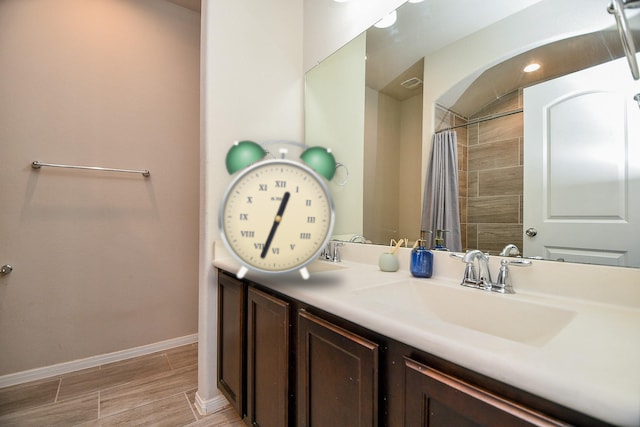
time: 12:33
